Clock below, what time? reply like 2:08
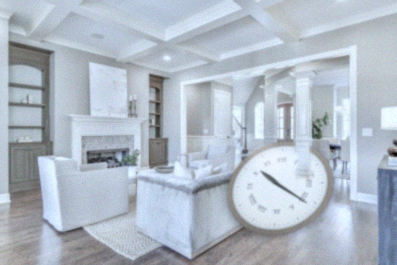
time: 10:21
